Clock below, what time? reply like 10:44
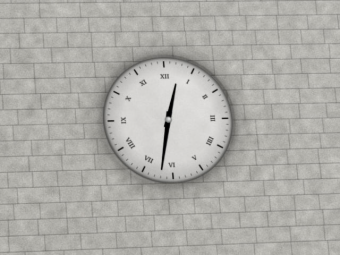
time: 12:32
